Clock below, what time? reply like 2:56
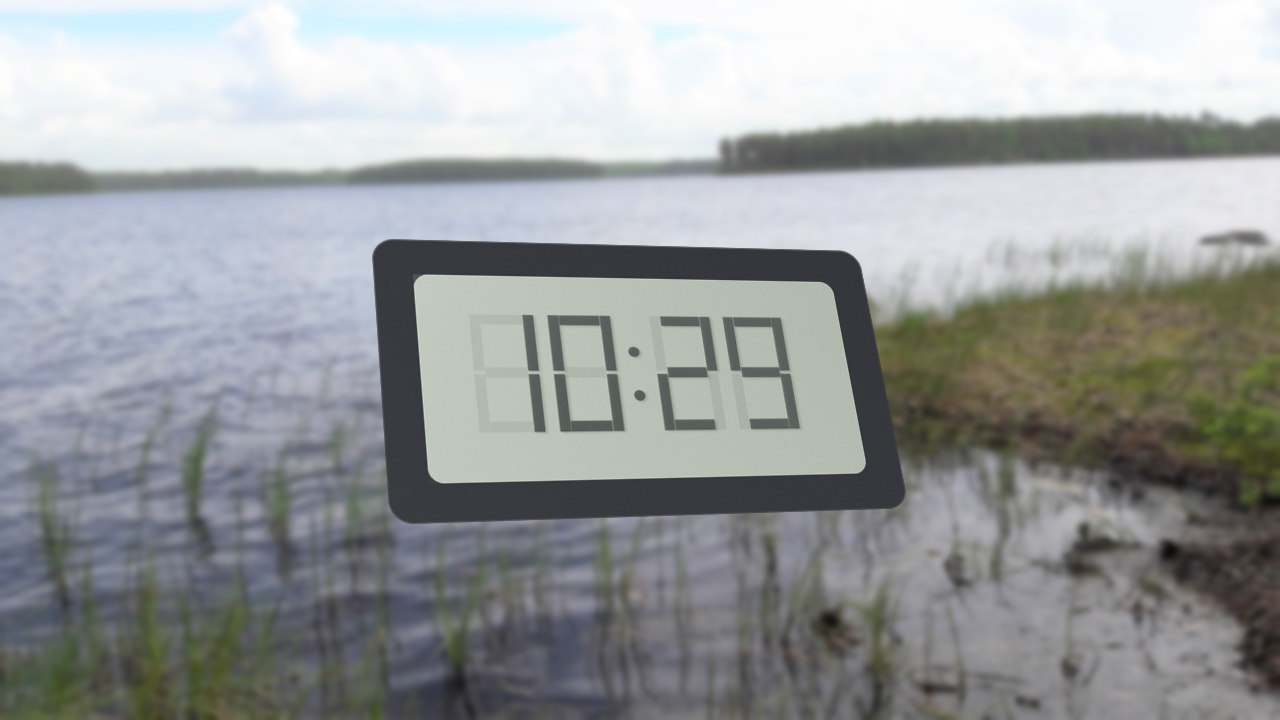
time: 10:29
